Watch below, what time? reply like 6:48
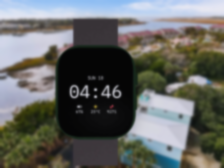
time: 4:46
